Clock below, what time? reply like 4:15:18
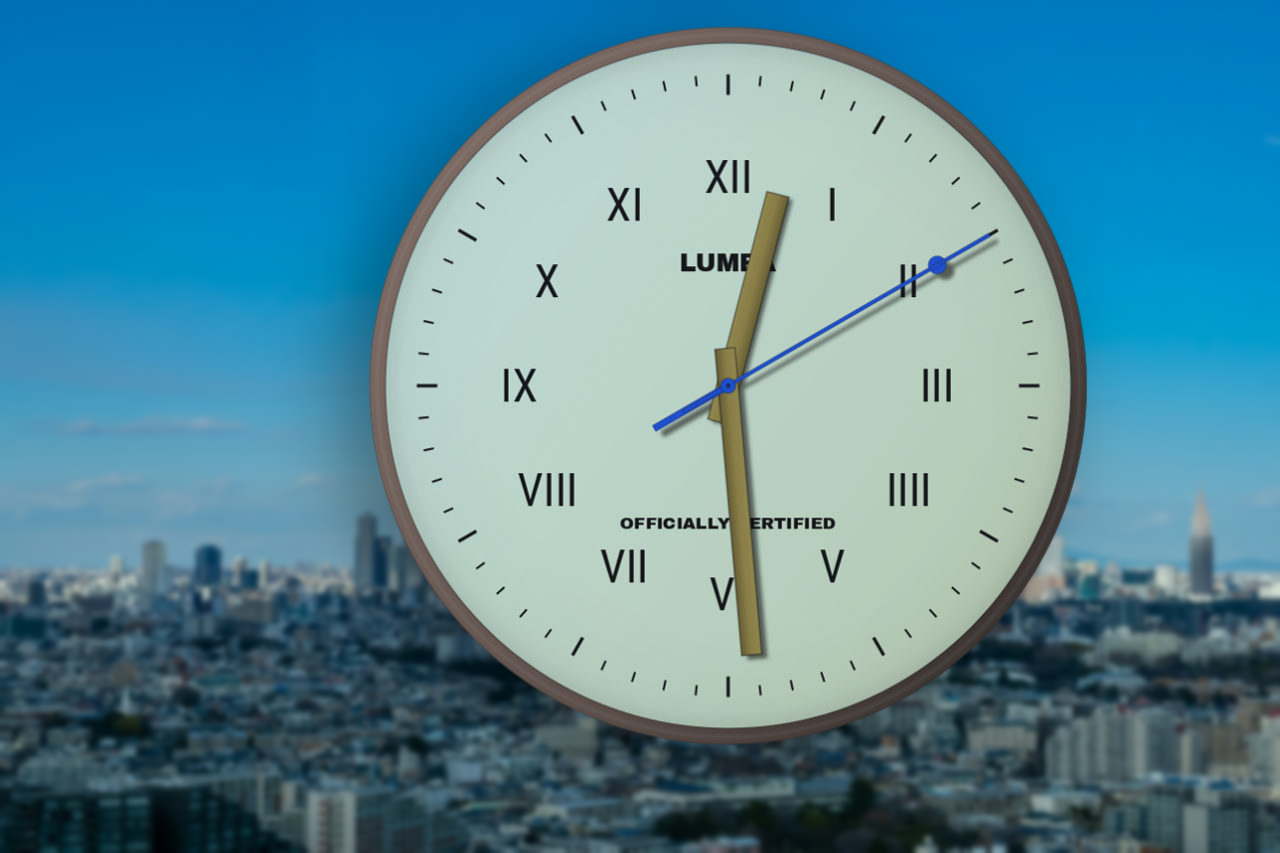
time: 12:29:10
